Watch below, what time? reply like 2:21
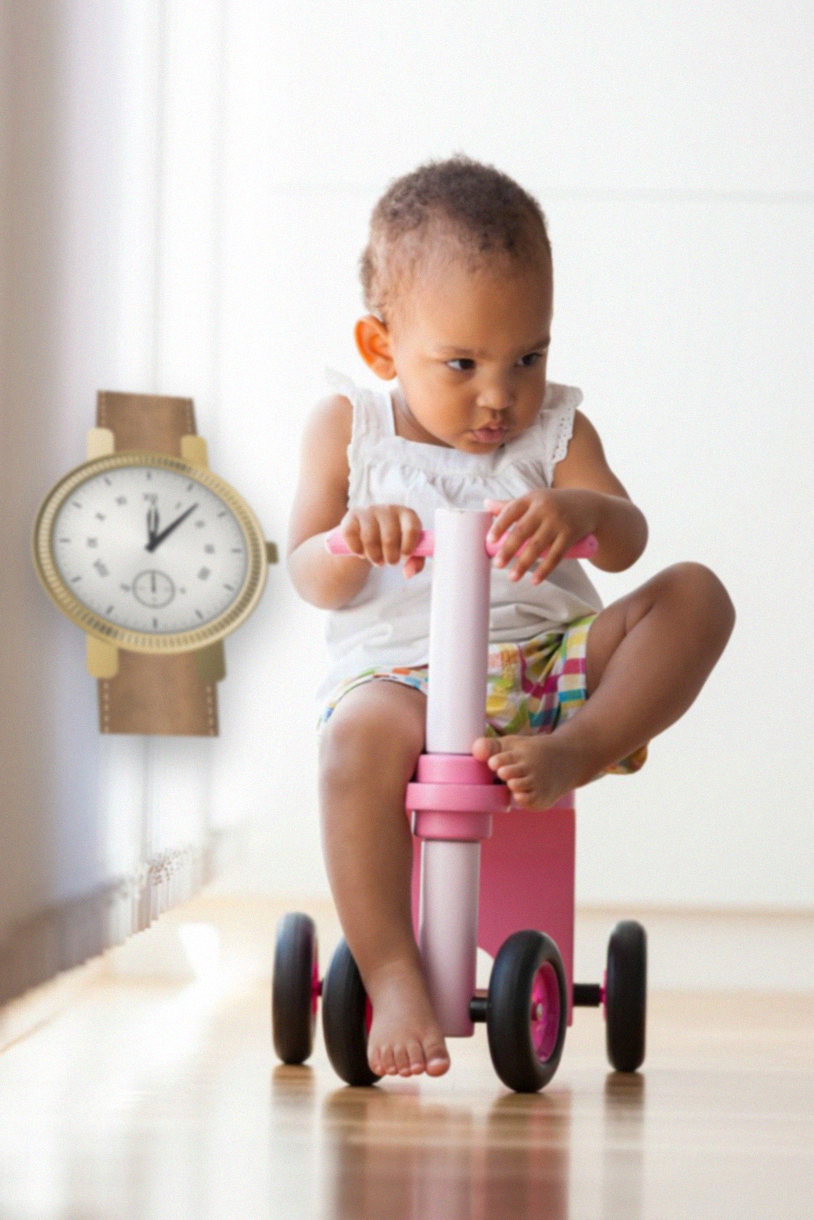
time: 12:07
